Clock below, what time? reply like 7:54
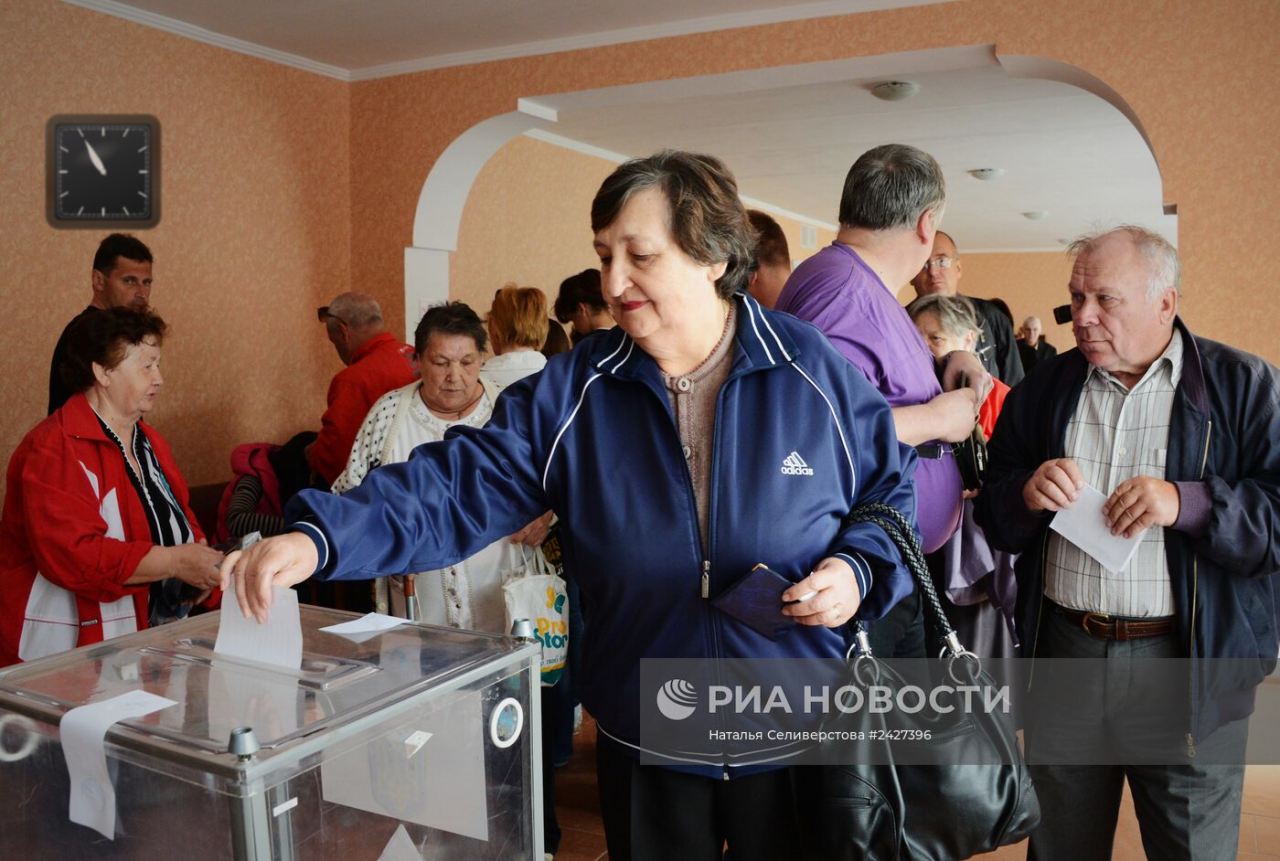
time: 10:55
